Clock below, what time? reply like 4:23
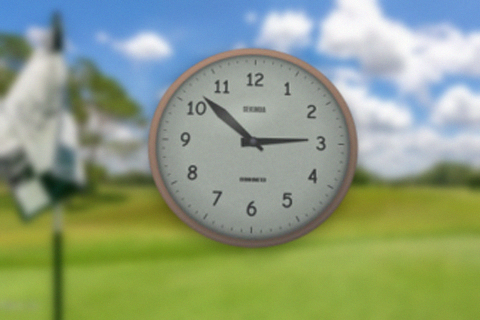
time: 2:52
